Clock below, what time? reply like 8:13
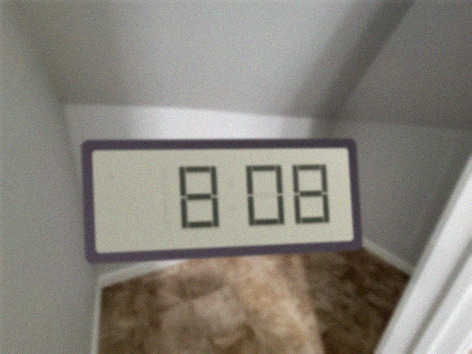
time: 8:08
